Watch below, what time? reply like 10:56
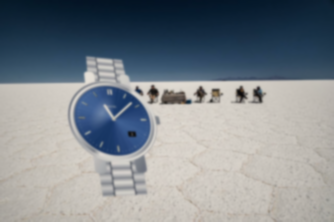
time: 11:08
